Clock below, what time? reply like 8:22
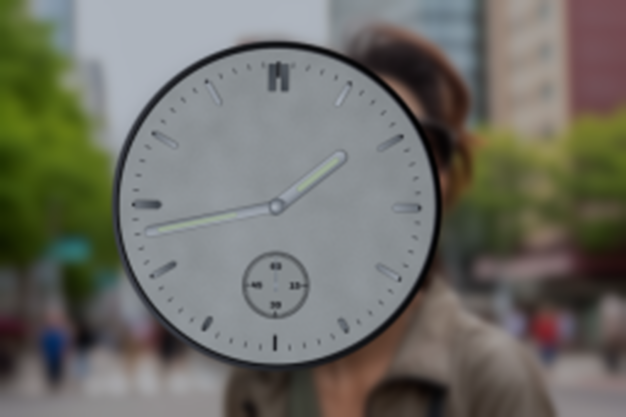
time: 1:43
